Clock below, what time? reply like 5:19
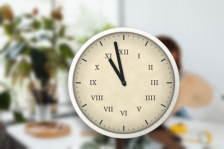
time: 10:58
